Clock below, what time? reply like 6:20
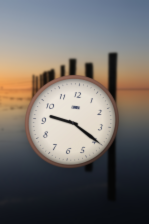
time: 9:20
